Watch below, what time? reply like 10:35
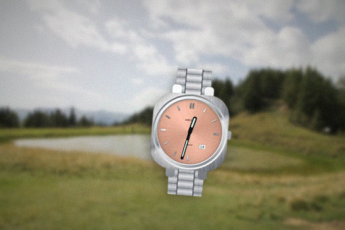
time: 12:32
